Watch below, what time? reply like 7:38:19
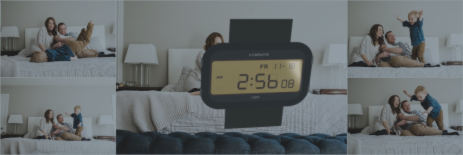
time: 2:56:08
